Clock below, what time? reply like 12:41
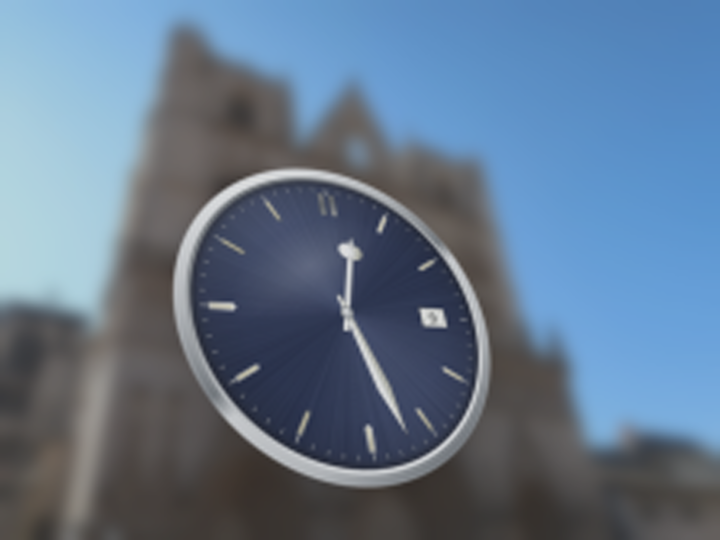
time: 12:27
